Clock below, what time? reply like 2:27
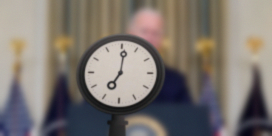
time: 7:01
